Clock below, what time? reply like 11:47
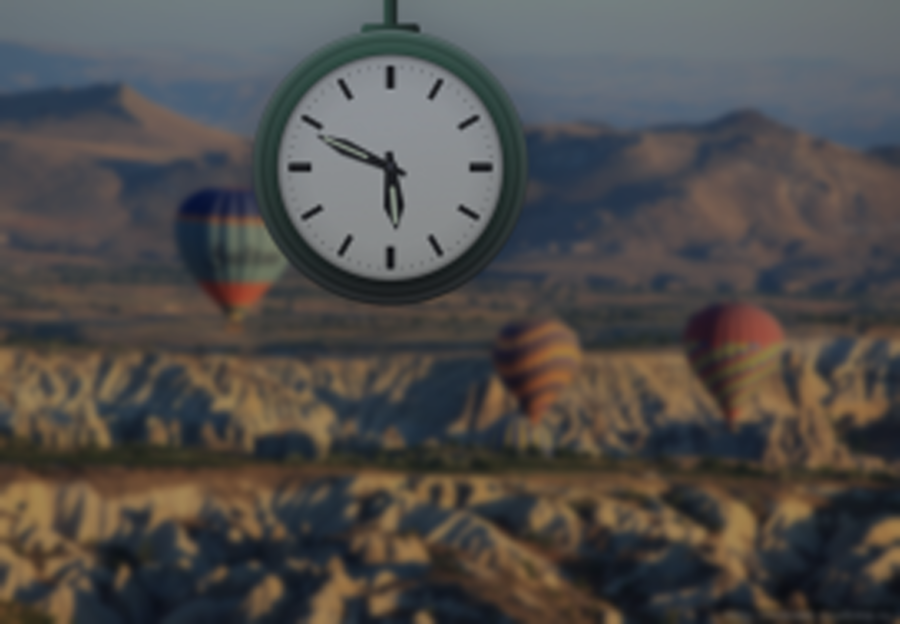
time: 5:49
